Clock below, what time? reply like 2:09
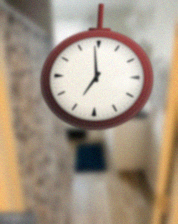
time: 6:59
